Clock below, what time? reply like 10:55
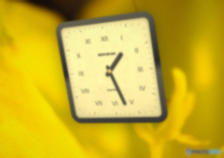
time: 1:27
